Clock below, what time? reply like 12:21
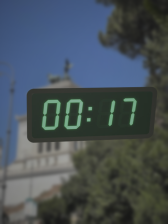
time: 0:17
